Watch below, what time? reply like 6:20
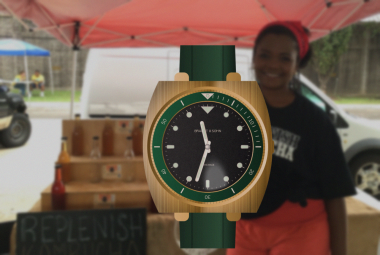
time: 11:33
